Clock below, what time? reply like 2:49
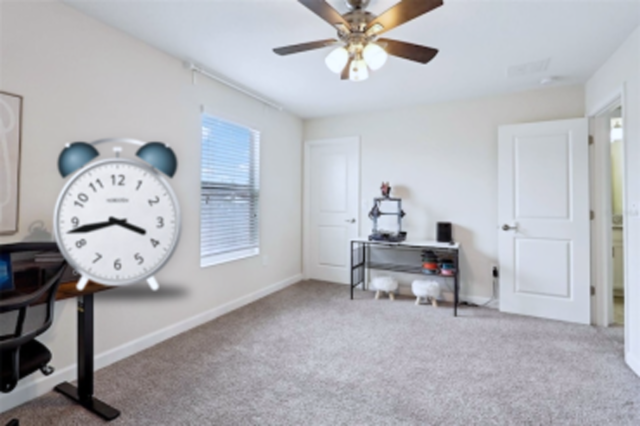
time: 3:43
